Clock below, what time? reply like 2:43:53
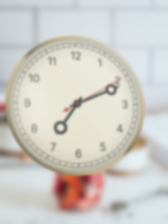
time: 7:11:10
